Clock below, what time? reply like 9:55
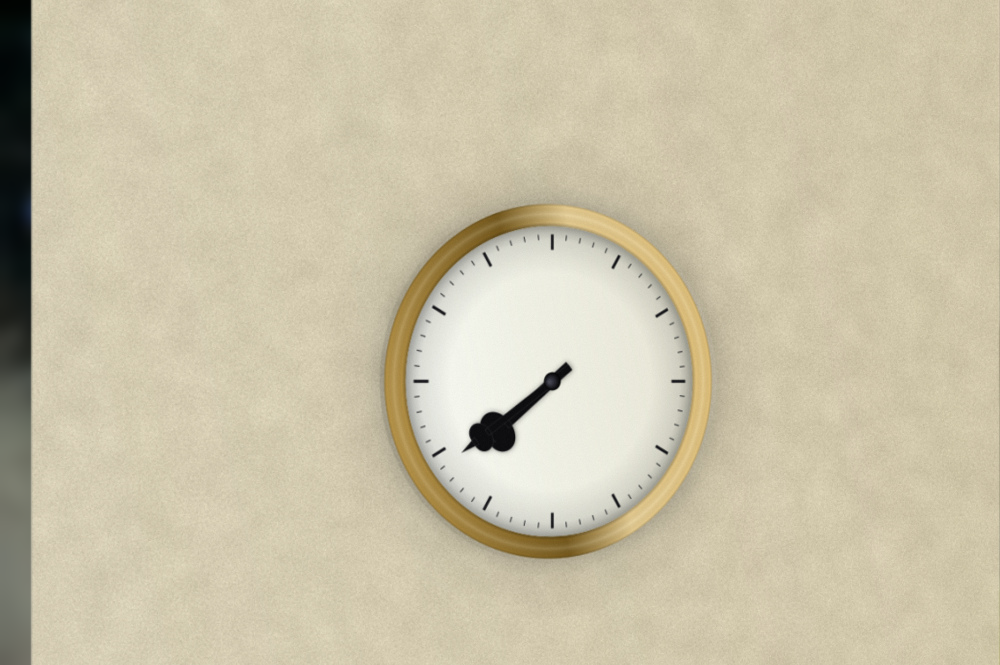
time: 7:39
